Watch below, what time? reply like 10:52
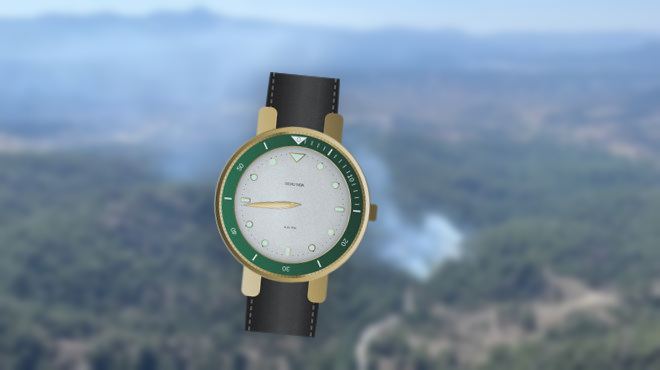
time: 8:44
